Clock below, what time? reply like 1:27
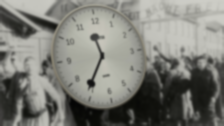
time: 11:36
